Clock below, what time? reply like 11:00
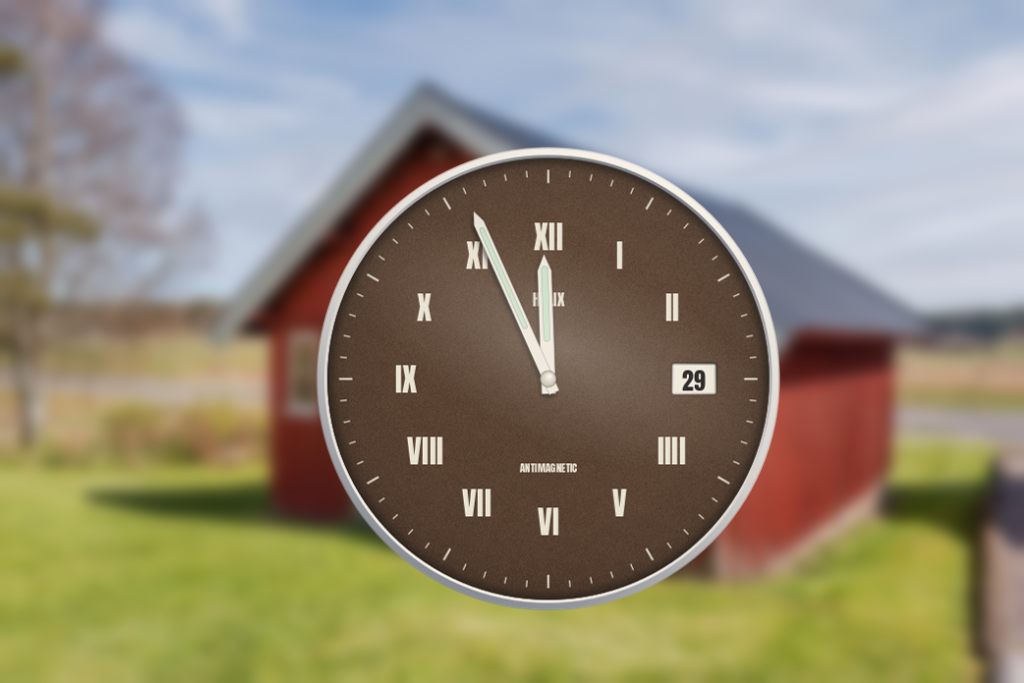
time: 11:56
